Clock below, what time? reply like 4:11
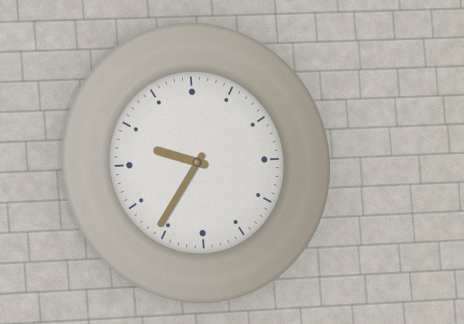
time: 9:36
